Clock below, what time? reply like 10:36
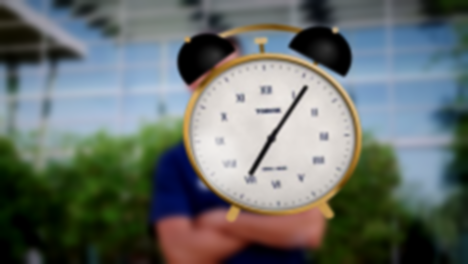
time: 7:06
